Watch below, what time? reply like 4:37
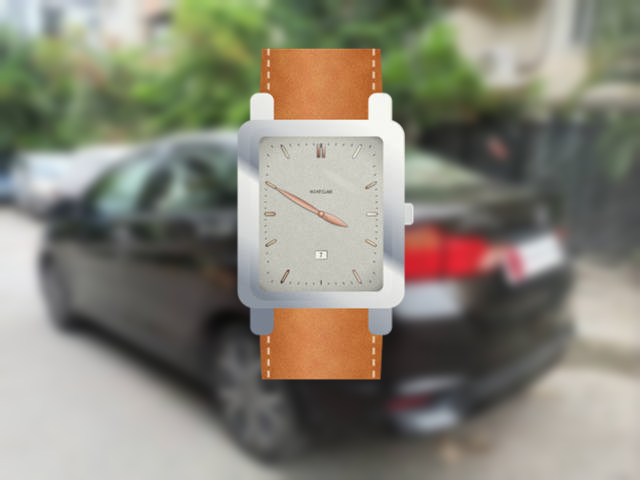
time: 3:50
